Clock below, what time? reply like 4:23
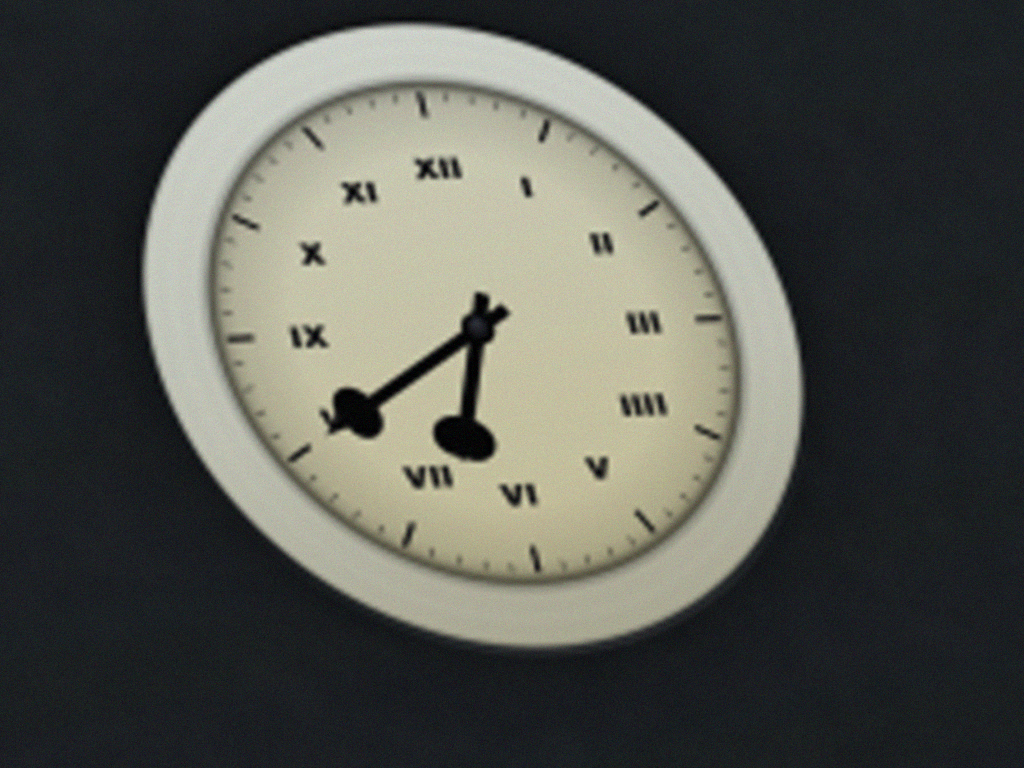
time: 6:40
